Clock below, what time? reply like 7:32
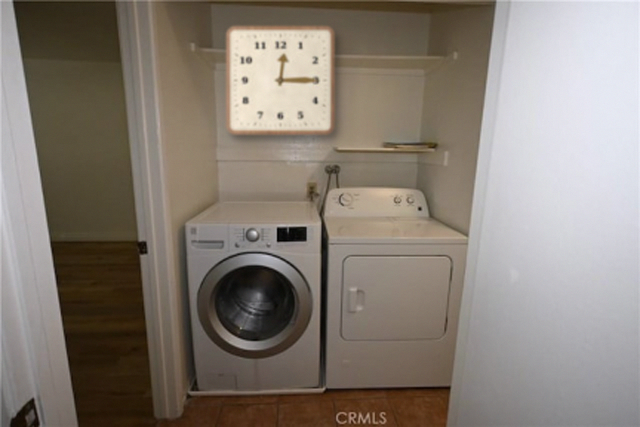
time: 12:15
